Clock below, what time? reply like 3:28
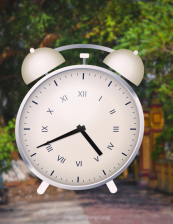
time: 4:41
